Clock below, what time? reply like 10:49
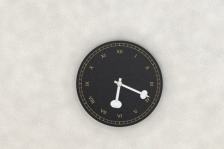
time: 6:19
